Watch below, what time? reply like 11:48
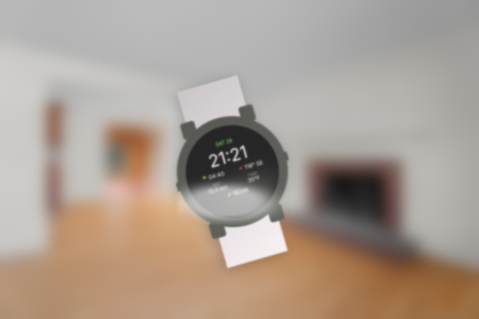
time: 21:21
